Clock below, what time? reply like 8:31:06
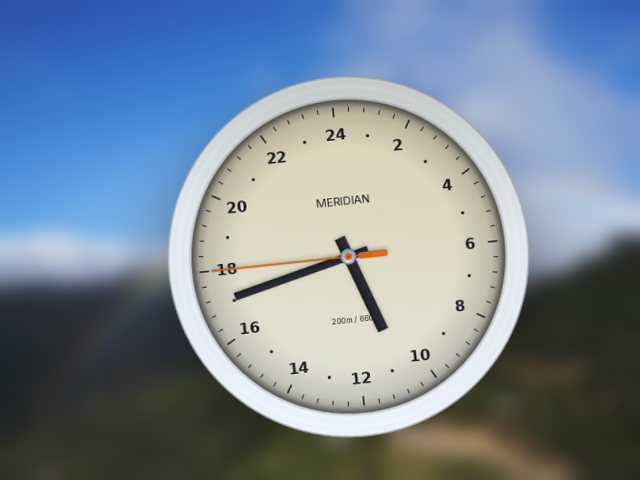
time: 10:42:45
